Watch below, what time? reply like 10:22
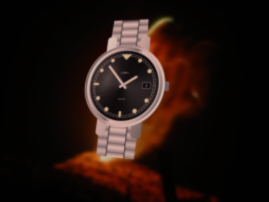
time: 1:53
